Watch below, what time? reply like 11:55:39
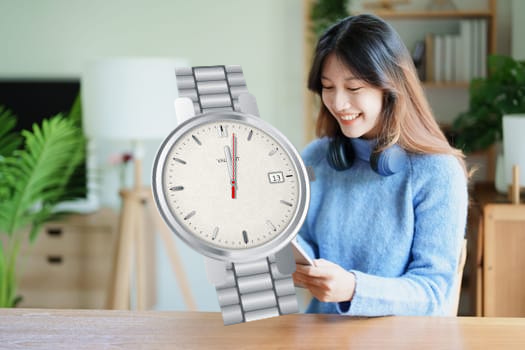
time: 12:02:02
